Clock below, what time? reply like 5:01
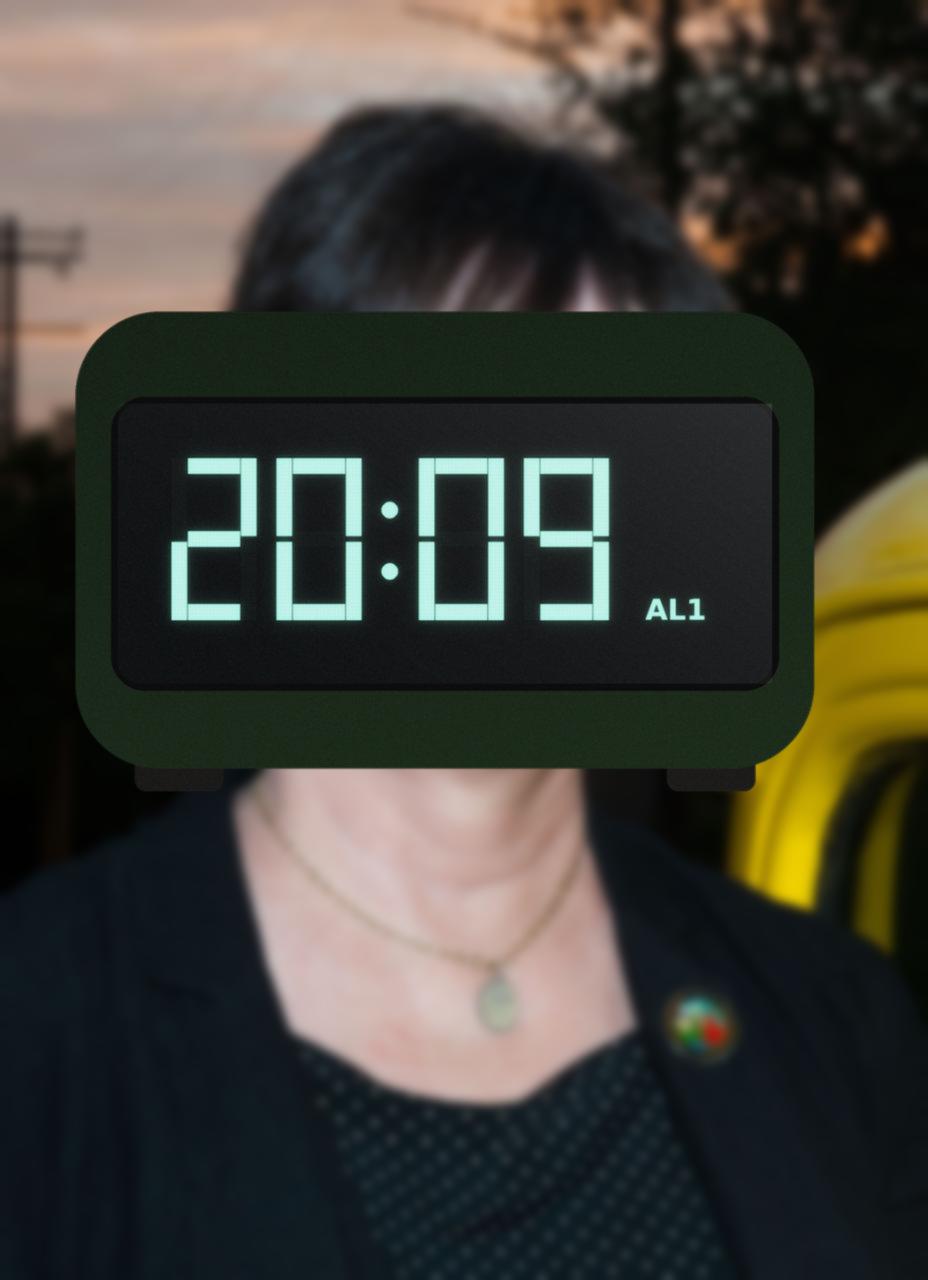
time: 20:09
